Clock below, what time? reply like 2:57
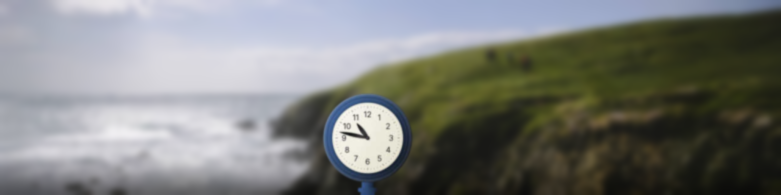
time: 10:47
